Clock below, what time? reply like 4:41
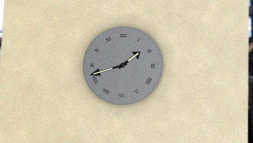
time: 1:42
